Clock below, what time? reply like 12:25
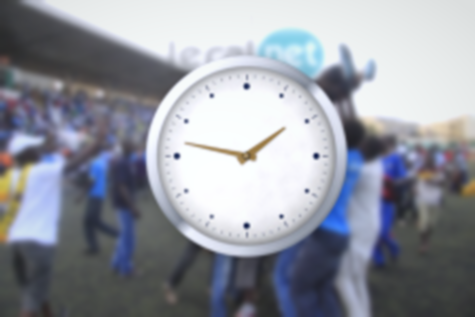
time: 1:47
